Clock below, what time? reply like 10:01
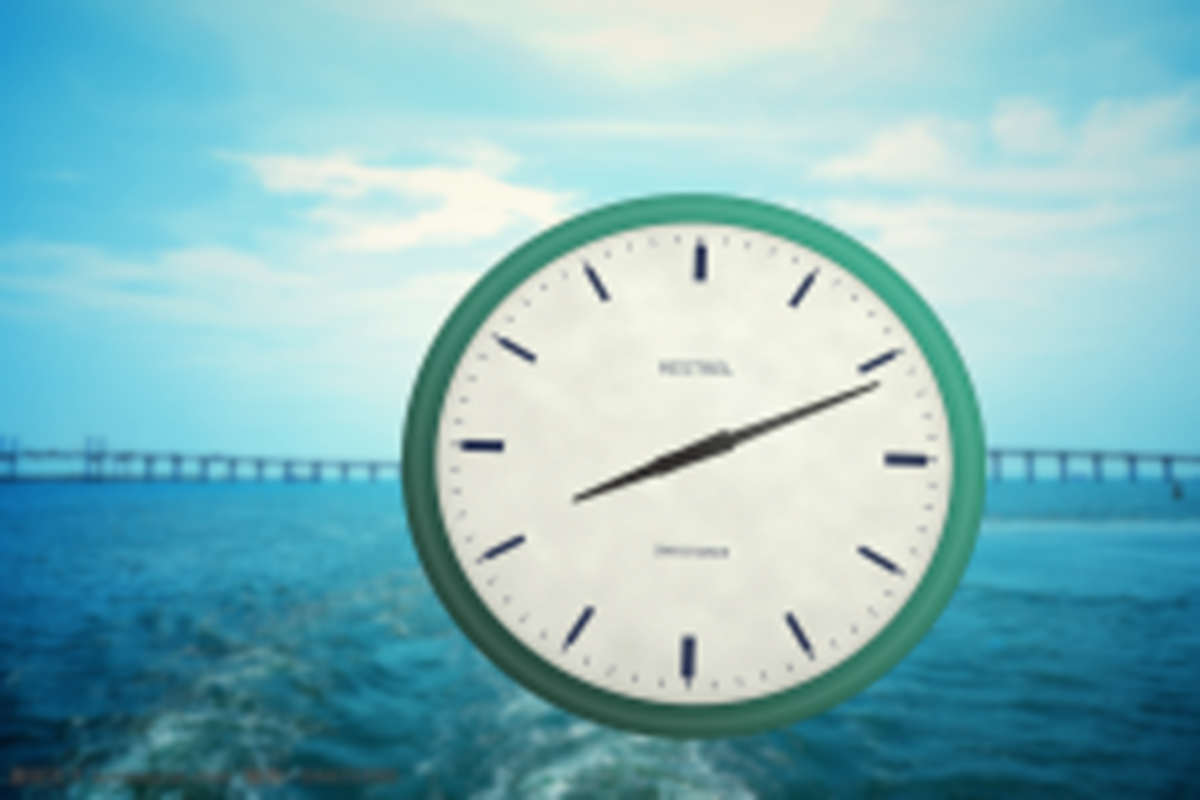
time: 8:11
